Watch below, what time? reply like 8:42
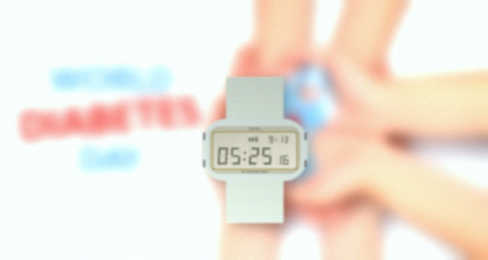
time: 5:25
